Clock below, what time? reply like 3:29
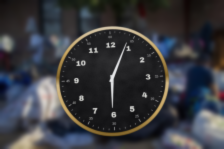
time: 6:04
